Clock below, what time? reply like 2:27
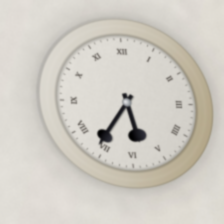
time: 5:36
